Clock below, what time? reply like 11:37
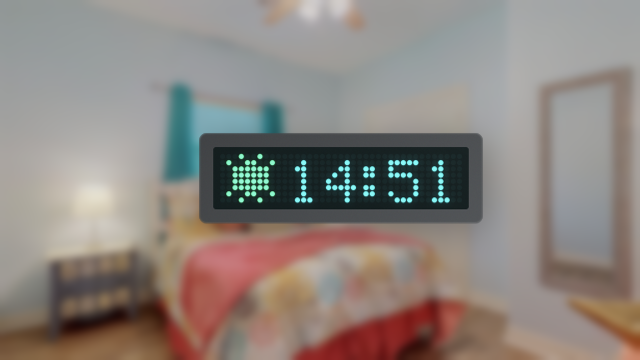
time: 14:51
